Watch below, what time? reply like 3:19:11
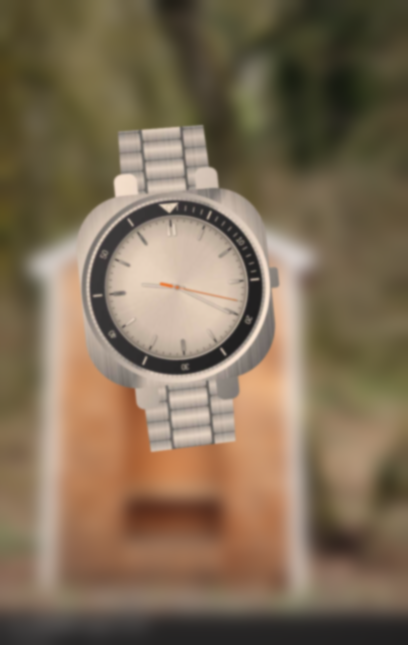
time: 9:20:18
